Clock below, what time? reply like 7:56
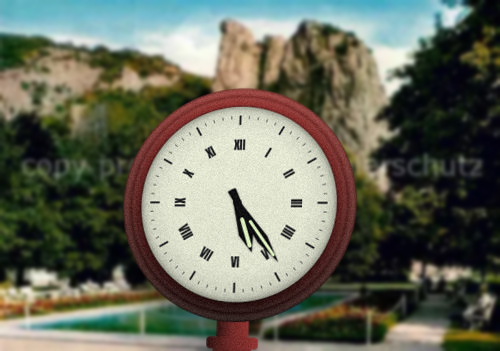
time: 5:24
